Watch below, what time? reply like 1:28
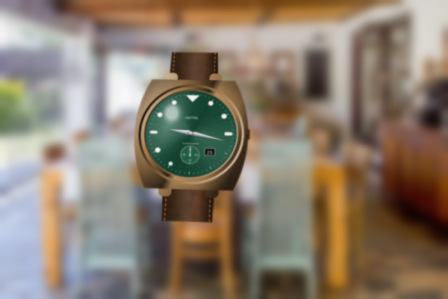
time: 9:17
